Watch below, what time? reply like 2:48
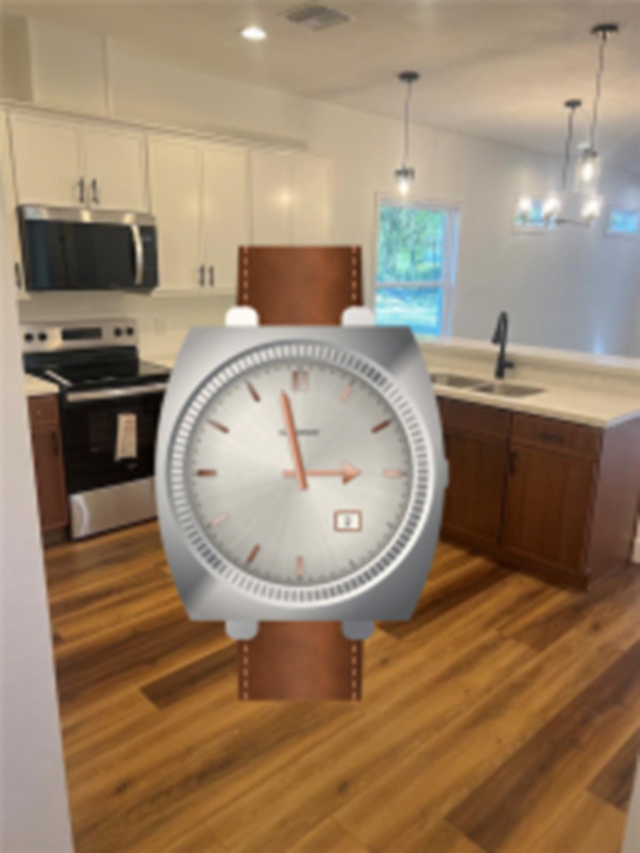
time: 2:58
